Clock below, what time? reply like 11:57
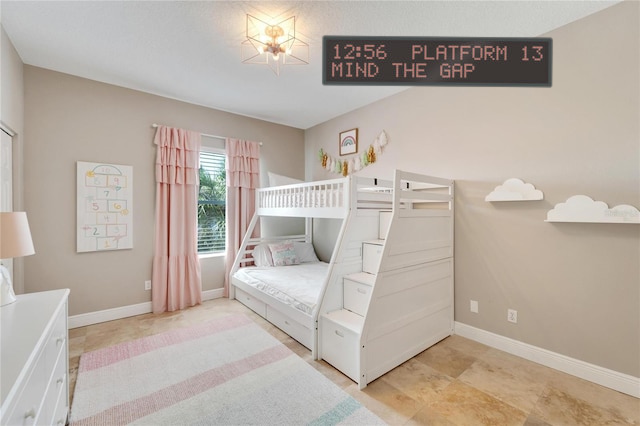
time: 12:56
